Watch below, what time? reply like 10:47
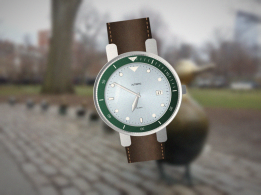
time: 6:51
